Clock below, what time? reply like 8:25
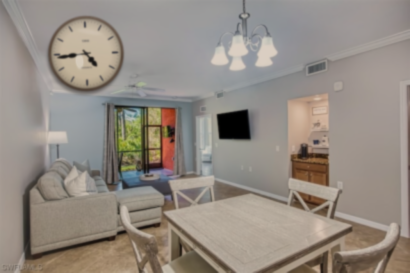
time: 4:44
